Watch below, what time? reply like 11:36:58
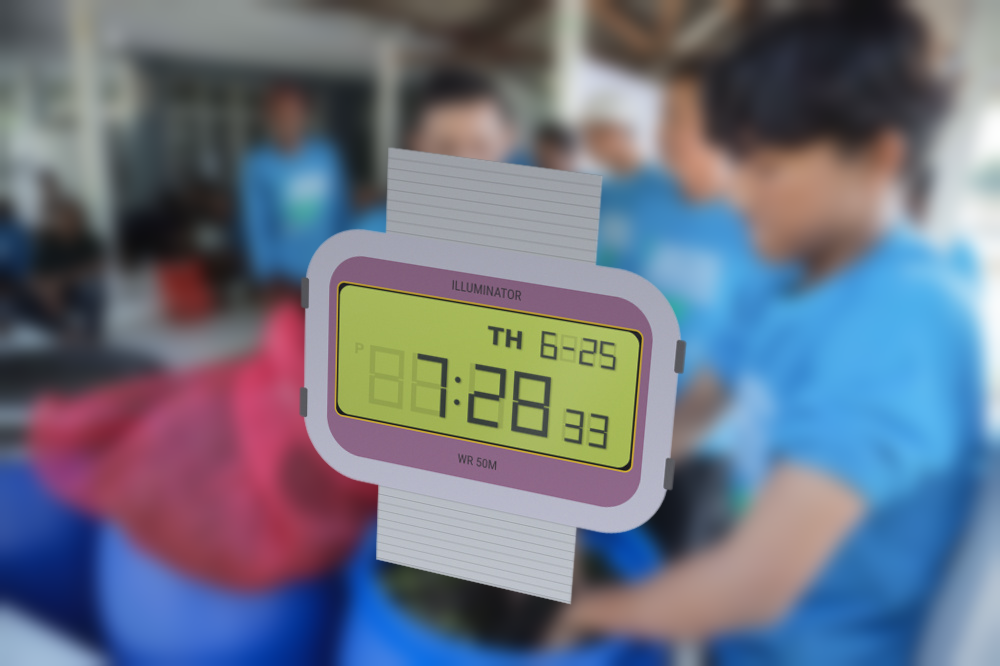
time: 7:28:33
